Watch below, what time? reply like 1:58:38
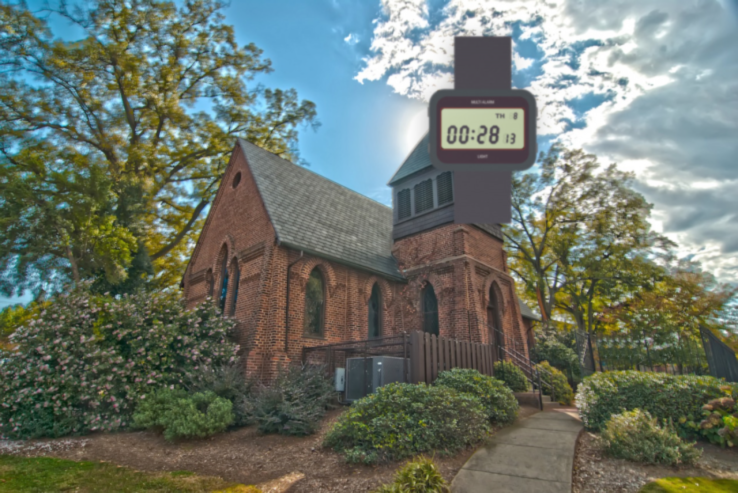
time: 0:28:13
